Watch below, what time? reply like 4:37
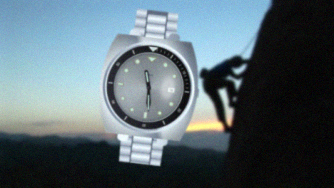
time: 11:29
